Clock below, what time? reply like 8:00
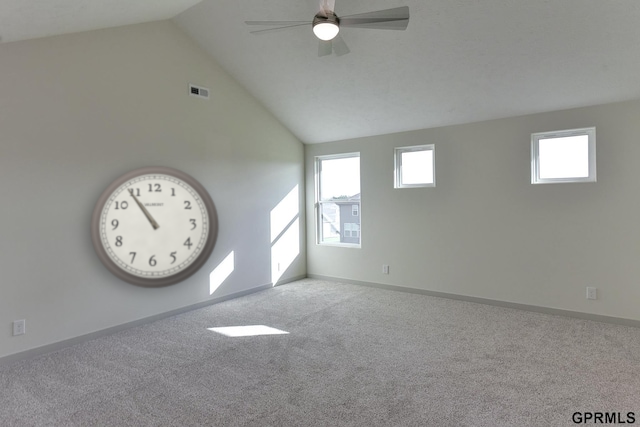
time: 10:54
